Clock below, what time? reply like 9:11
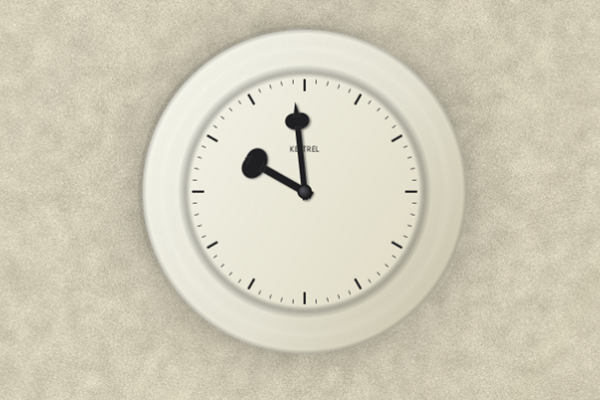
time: 9:59
